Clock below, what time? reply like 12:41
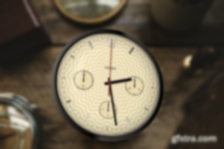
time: 2:28
